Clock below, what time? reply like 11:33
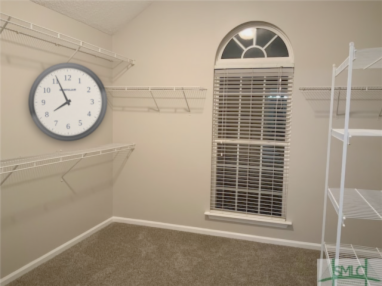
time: 7:56
